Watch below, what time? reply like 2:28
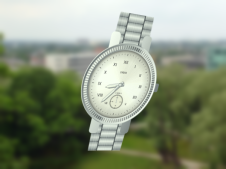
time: 8:37
